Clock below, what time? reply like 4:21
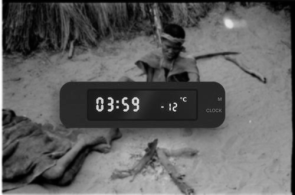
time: 3:59
